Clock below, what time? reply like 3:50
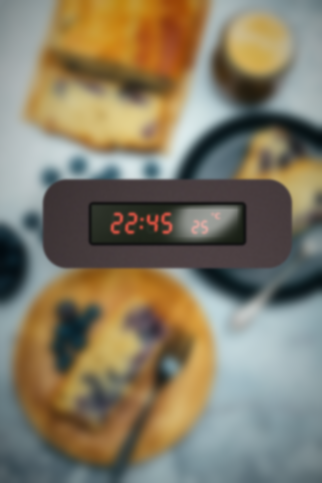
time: 22:45
